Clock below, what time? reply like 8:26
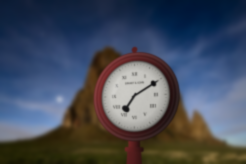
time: 7:10
